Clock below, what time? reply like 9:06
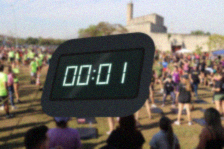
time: 0:01
